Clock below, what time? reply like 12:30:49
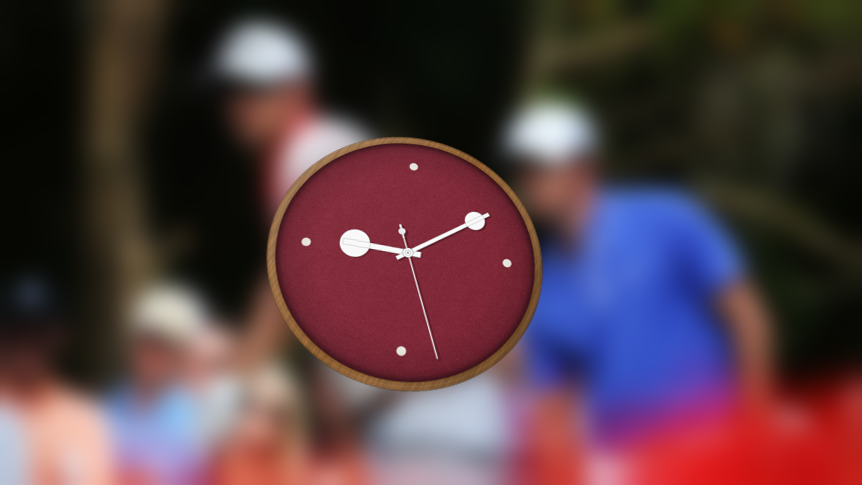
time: 9:09:27
